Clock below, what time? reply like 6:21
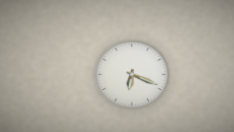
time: 6:19
